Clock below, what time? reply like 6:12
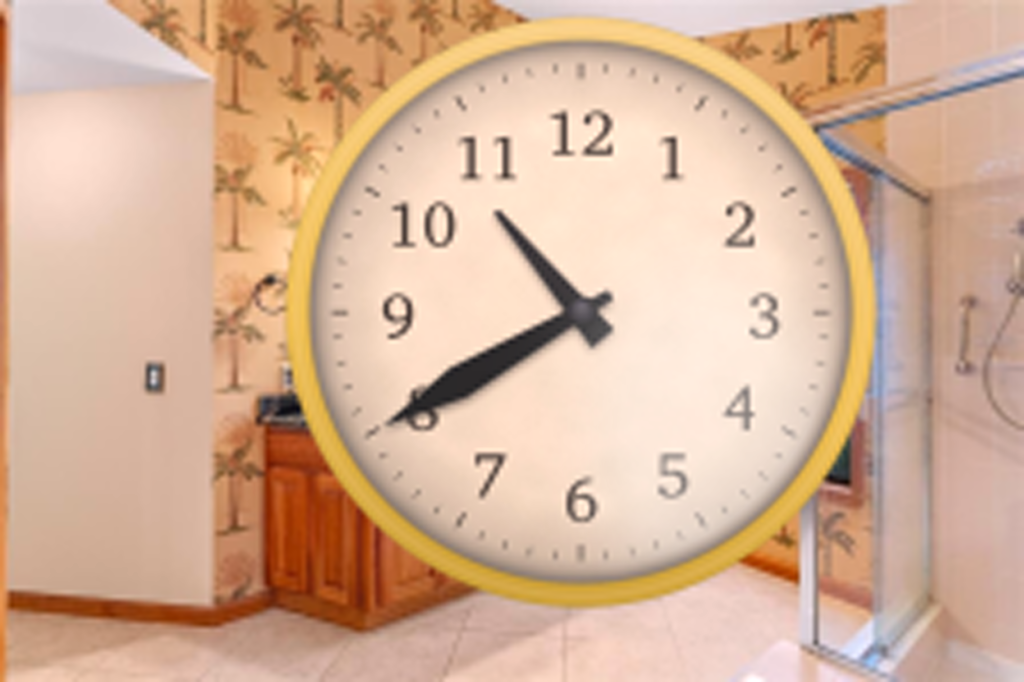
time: 10:40
